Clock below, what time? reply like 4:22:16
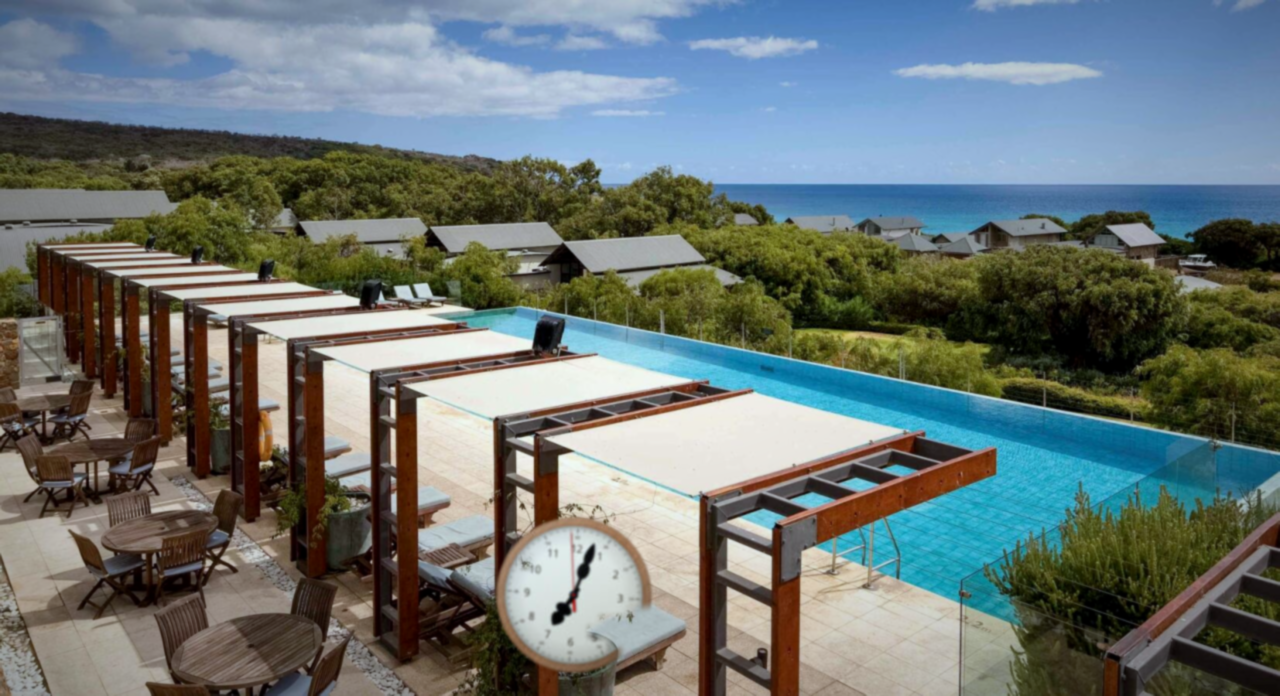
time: 7:02:59
